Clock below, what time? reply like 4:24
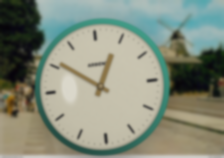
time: 12:51
